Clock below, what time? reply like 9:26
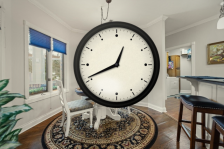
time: 12:41
